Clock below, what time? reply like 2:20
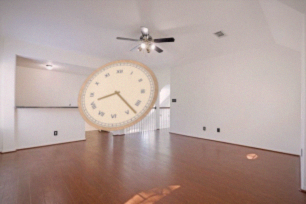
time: 8:23
